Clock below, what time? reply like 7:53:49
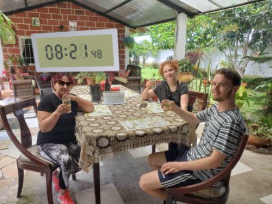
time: 8:21:48
